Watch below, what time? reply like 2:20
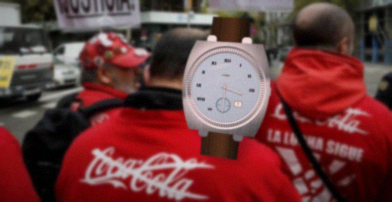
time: 3:30
